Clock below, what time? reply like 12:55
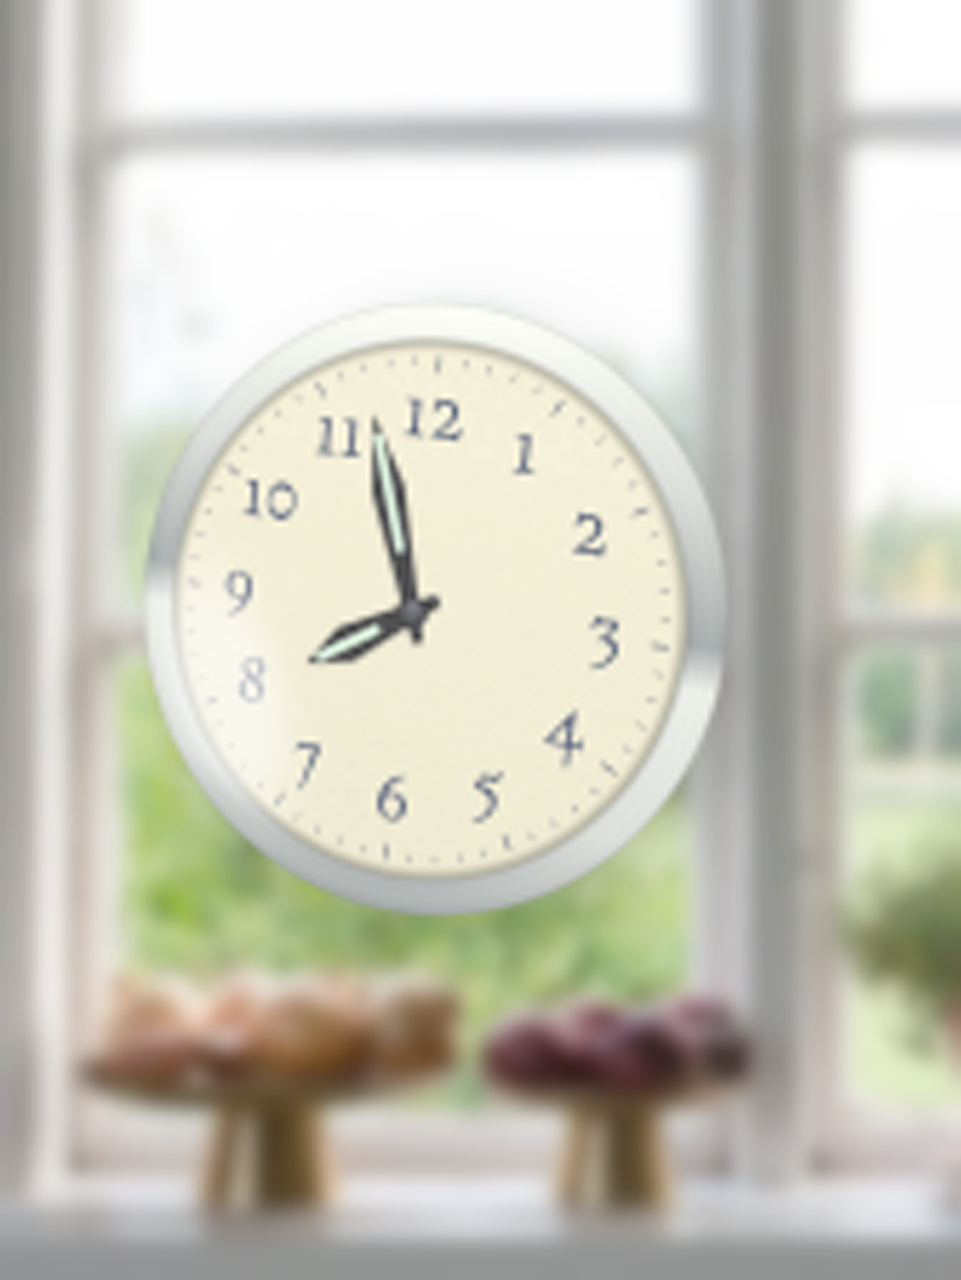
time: 7:57
